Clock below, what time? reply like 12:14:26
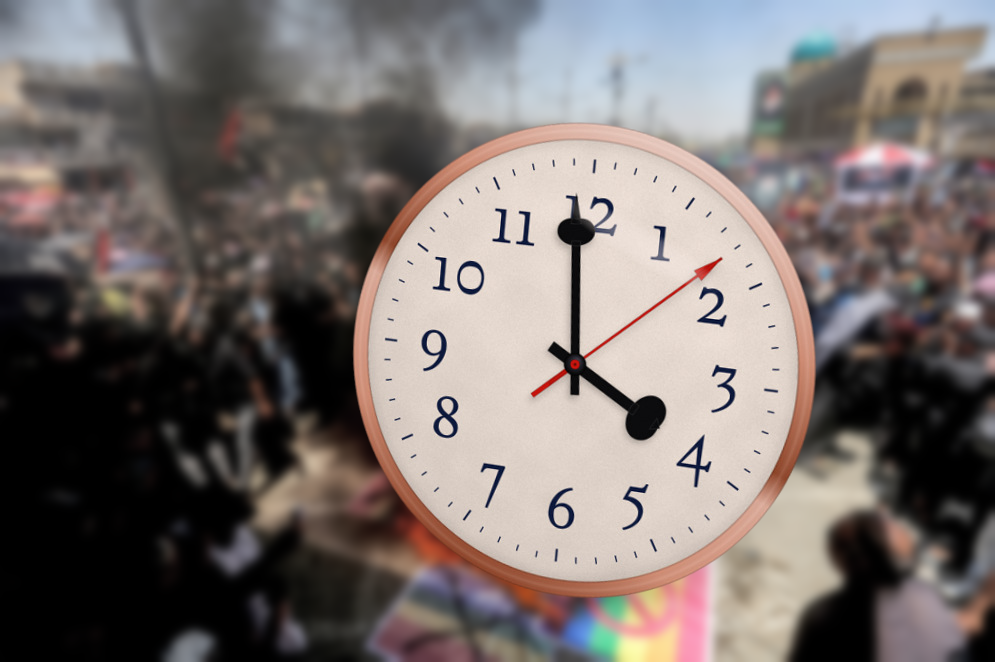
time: 3:59:08
